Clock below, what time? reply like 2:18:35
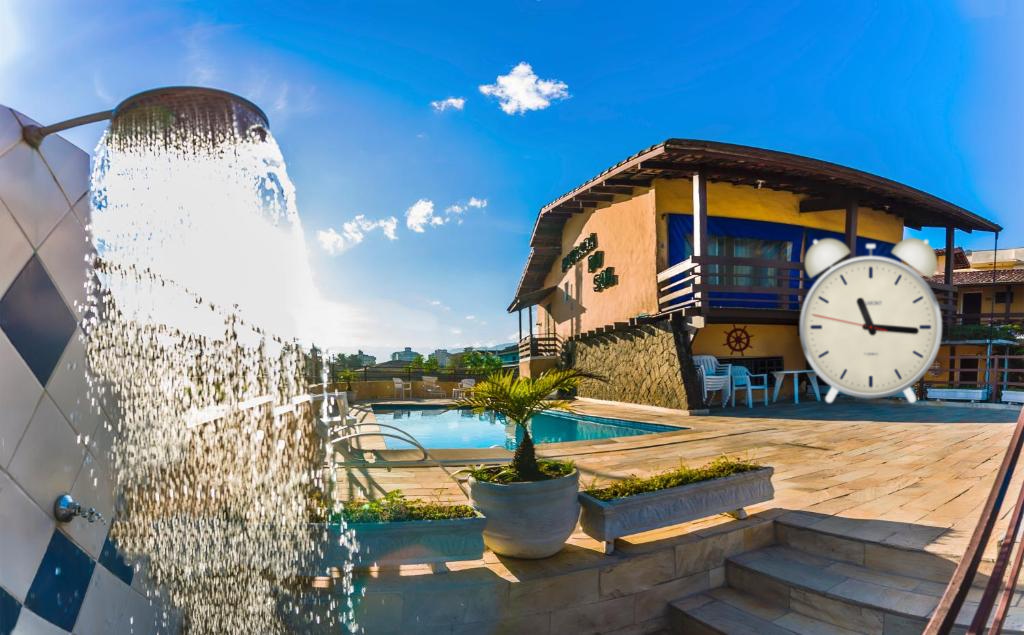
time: 11:15:47
